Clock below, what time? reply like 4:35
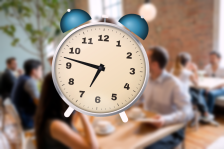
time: 6:47
